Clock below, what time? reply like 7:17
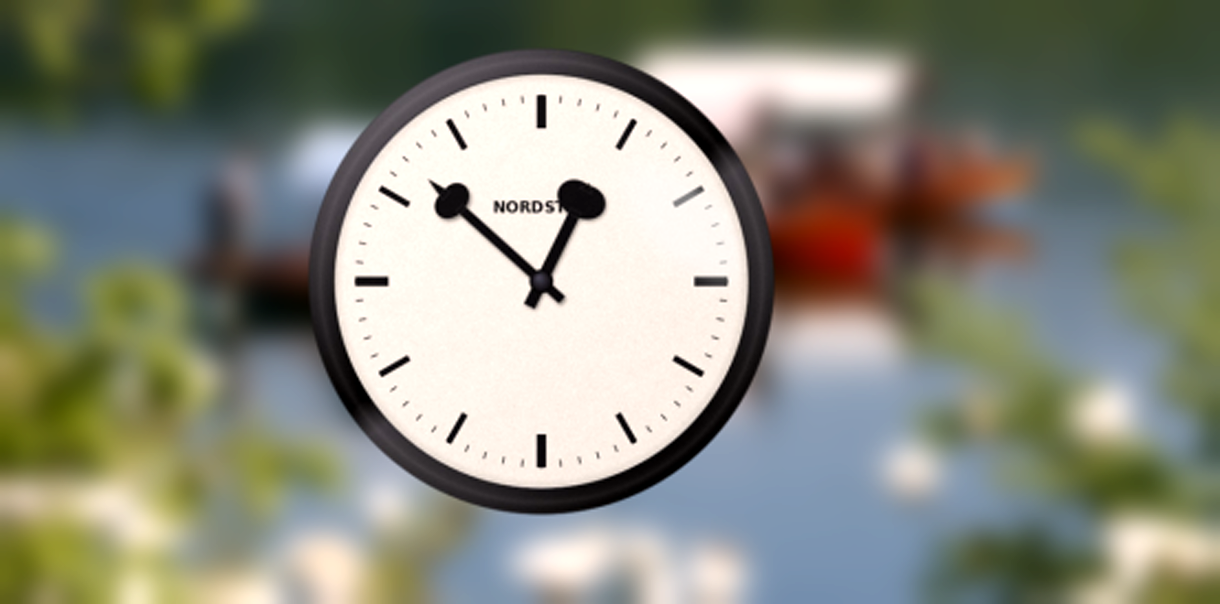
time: 12:52
